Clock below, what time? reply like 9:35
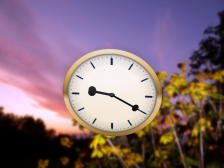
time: 9:20
